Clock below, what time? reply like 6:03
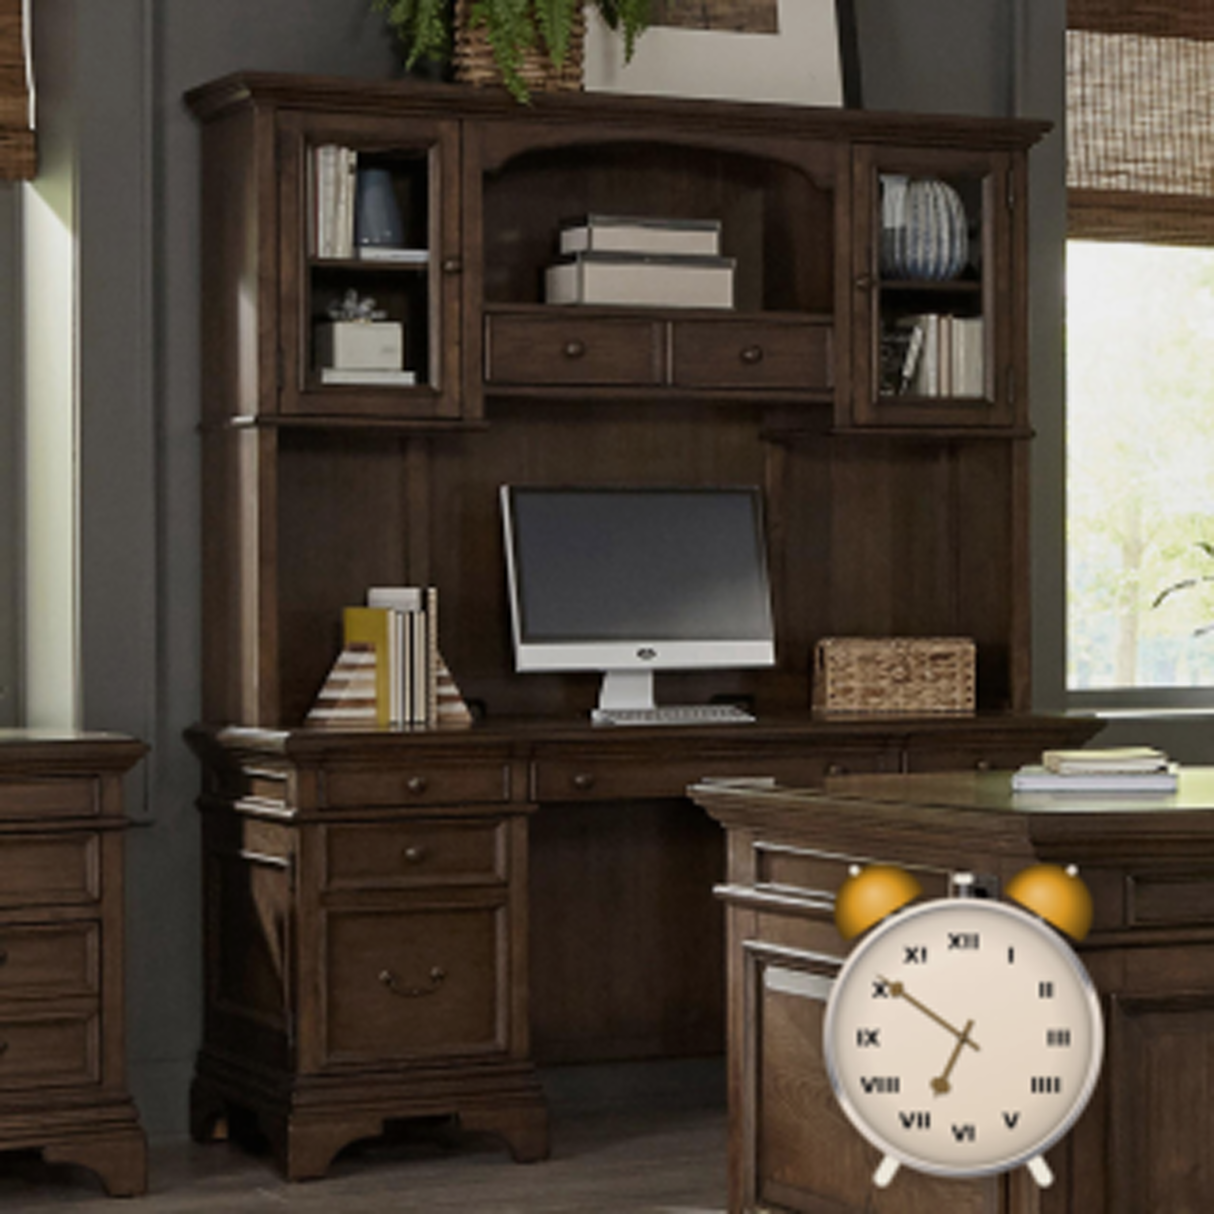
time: 6:51
